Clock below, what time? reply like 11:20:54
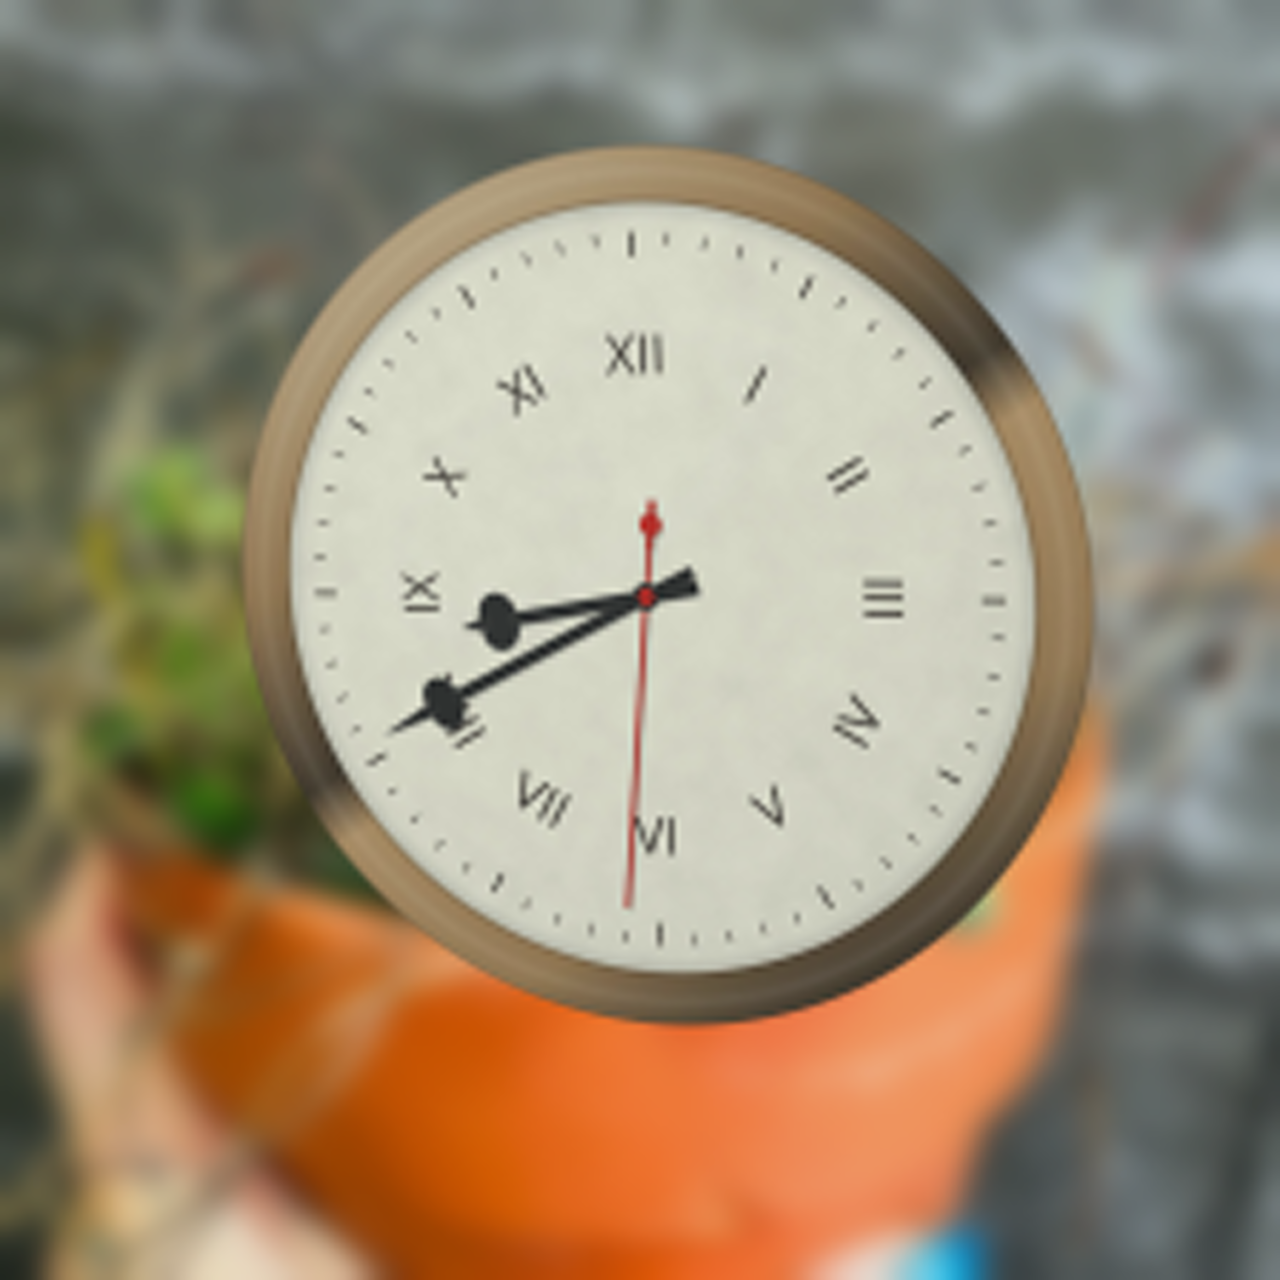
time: 8:40:31
